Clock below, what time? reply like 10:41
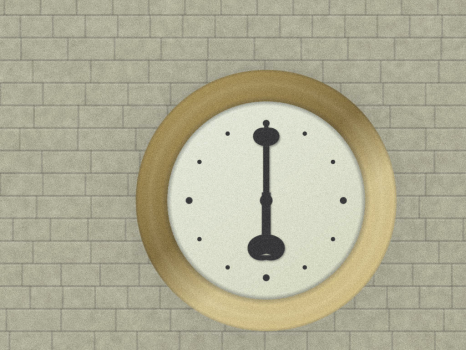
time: 6:00
